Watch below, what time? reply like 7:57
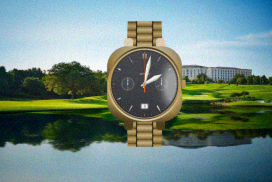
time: 2:02
